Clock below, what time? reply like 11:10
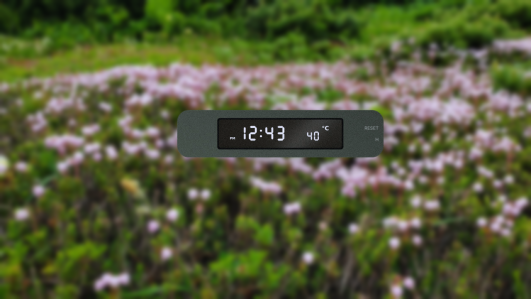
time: 12:43
